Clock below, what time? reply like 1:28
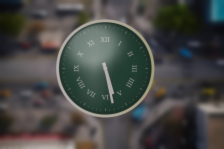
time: 5:28
